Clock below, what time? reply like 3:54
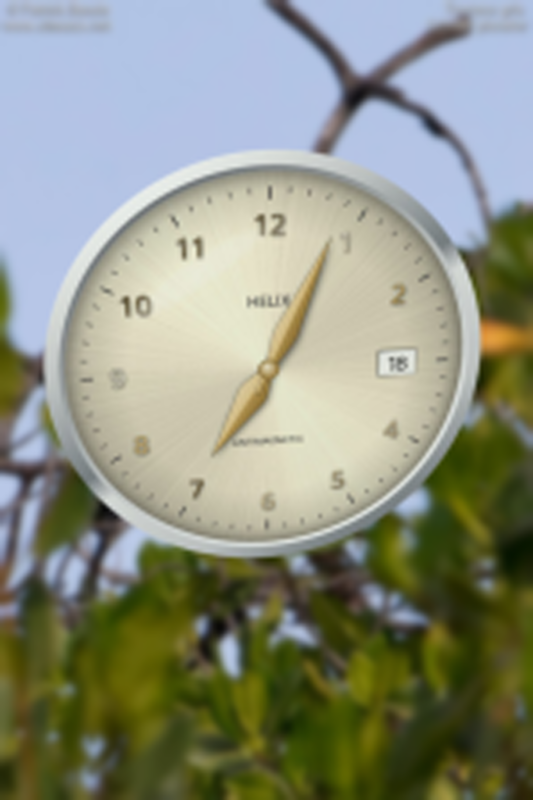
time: 7:04
